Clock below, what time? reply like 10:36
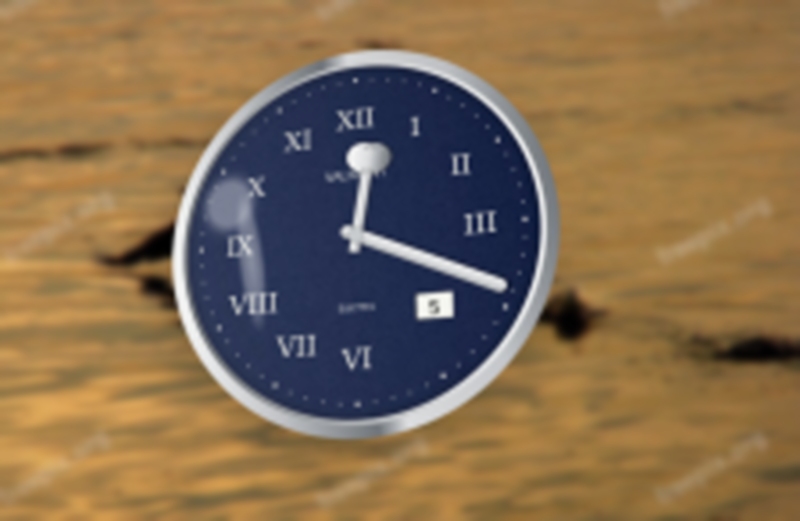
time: 12:19
